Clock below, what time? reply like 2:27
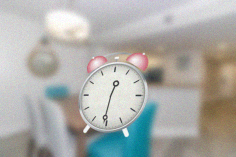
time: 12:31
